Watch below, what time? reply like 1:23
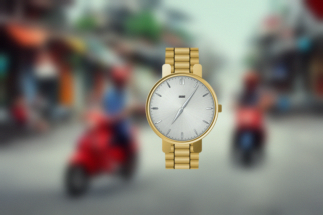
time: 7:06
